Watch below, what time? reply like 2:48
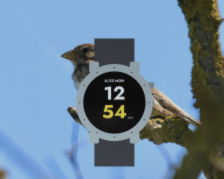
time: 12:54
